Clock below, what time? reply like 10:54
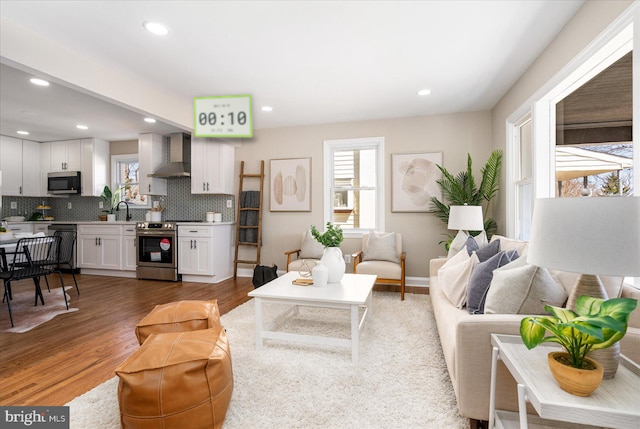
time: 0:10
